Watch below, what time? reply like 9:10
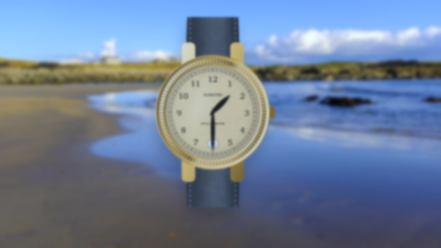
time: 1:30
